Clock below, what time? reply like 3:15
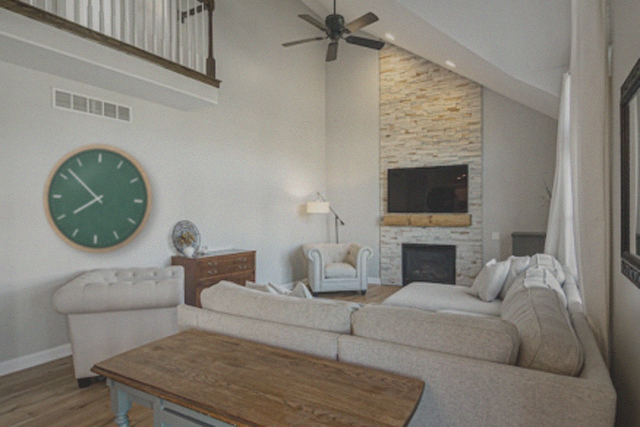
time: 7:52
